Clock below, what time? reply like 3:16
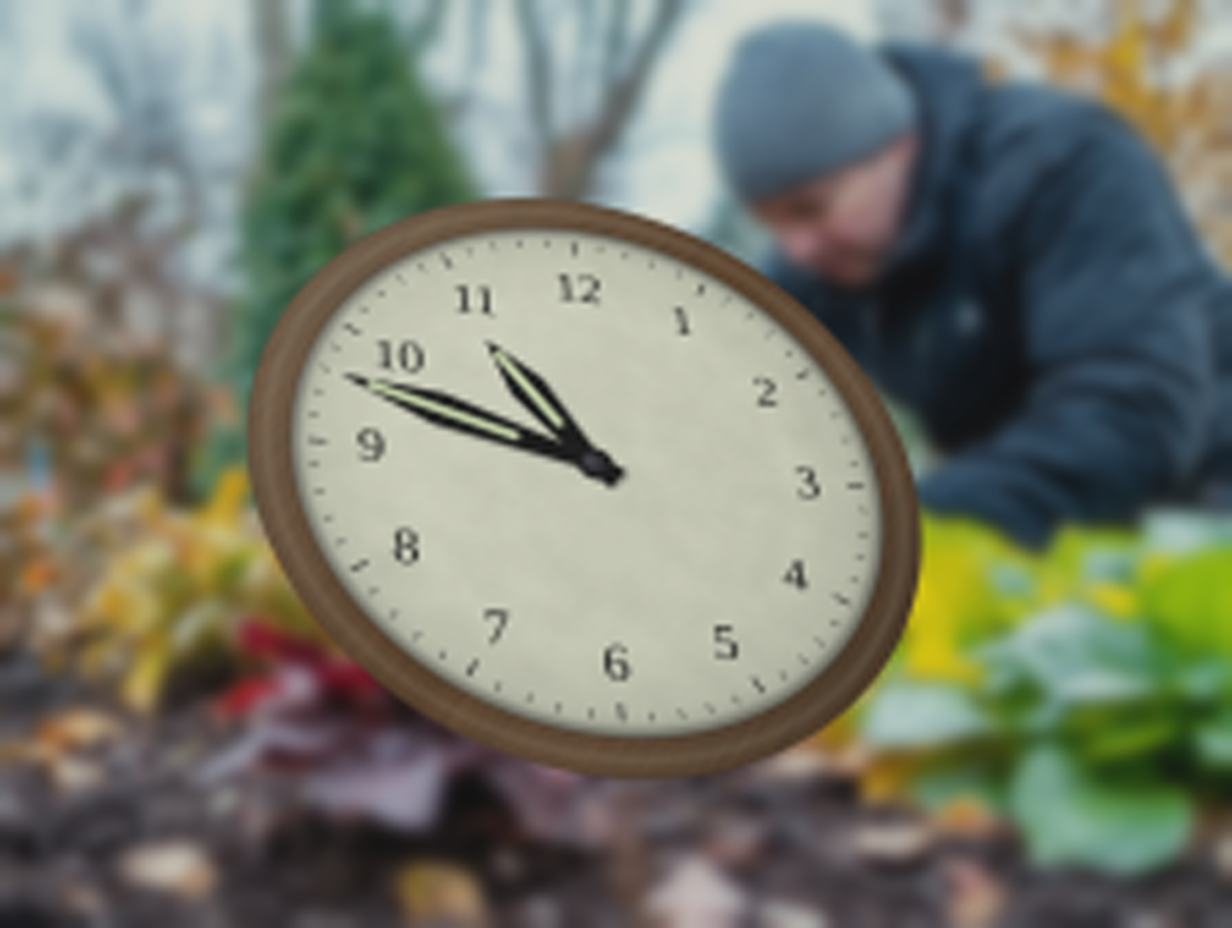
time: 10:48
